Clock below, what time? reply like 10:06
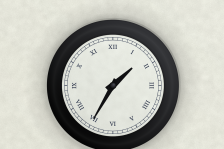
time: 1:35
